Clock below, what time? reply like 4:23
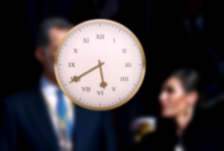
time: 5:40
